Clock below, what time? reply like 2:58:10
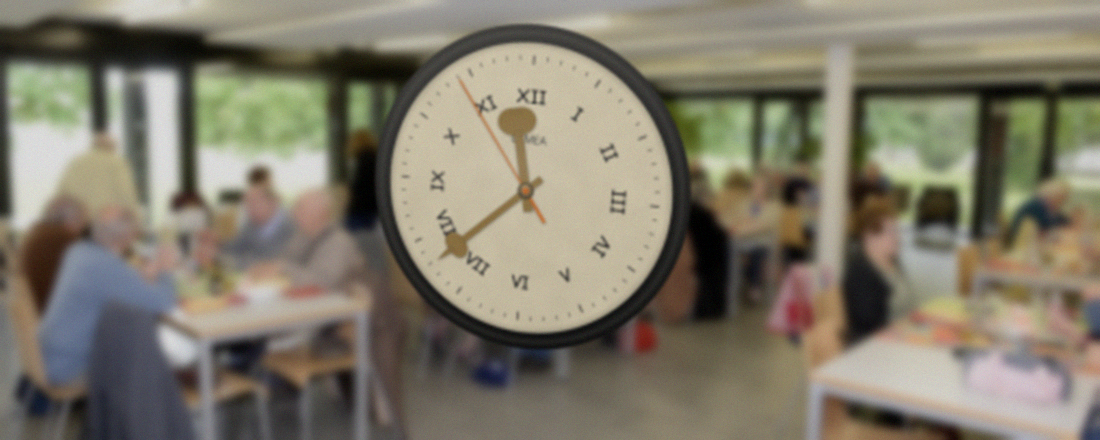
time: 11:37:54
